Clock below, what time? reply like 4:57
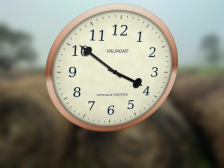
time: 3:51
